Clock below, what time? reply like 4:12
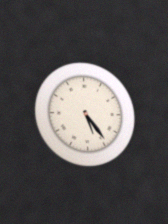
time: 5:24
